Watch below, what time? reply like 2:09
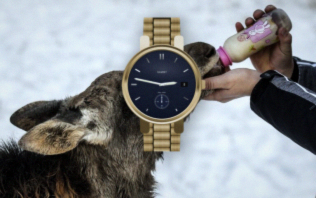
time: 2:47
